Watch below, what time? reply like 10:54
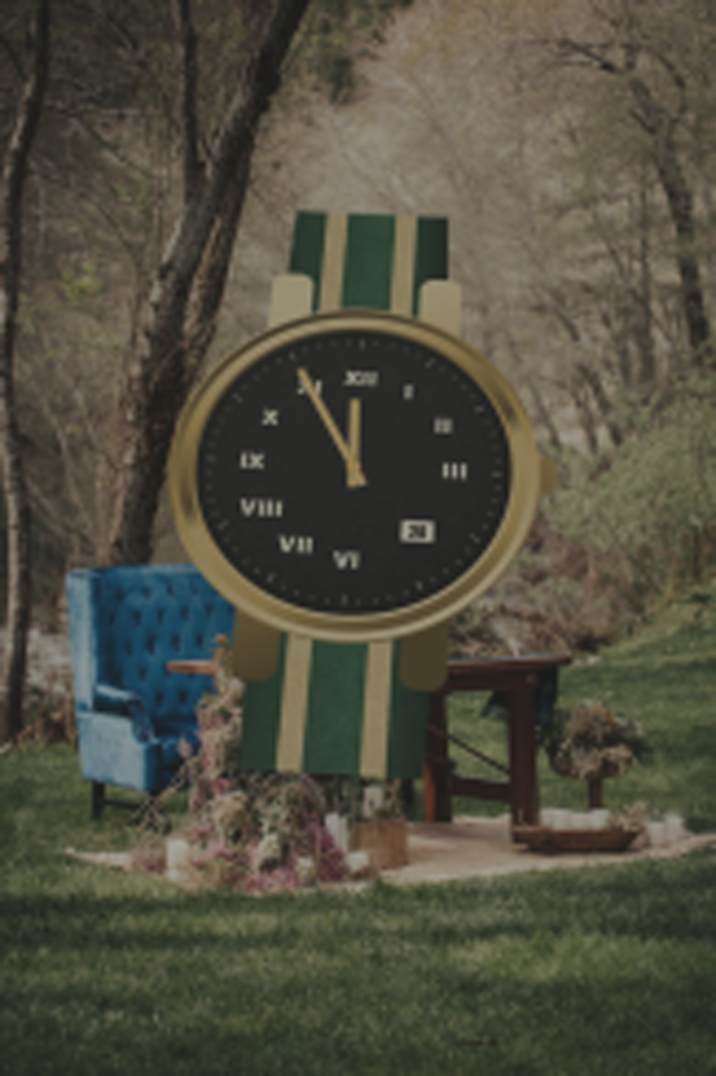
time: 11:55
